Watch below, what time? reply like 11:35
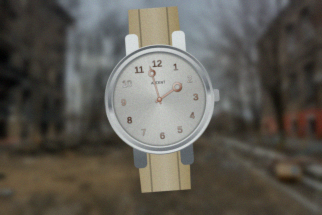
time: 1:58
